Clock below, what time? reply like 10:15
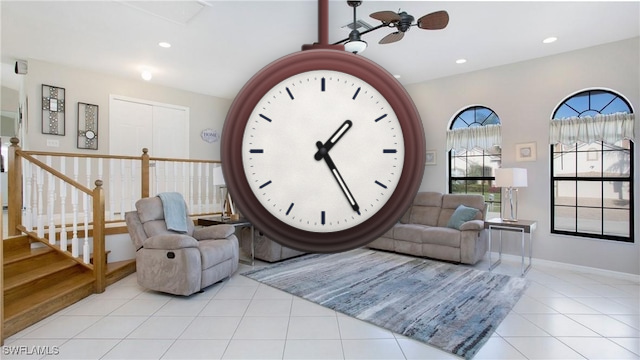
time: 1:25
